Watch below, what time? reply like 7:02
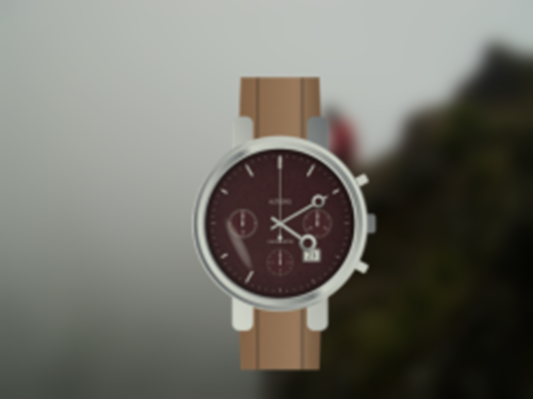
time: 4:10
